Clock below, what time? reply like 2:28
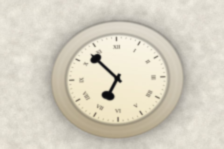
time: 6:53
